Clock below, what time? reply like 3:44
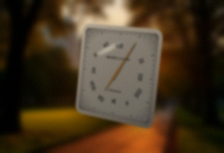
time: 7:05
